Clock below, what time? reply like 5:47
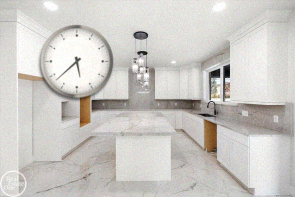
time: 5:38
